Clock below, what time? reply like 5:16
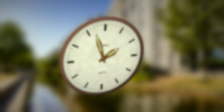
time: 1:57
